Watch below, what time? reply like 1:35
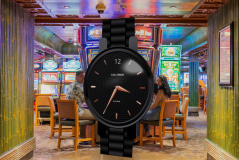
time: 3:35
